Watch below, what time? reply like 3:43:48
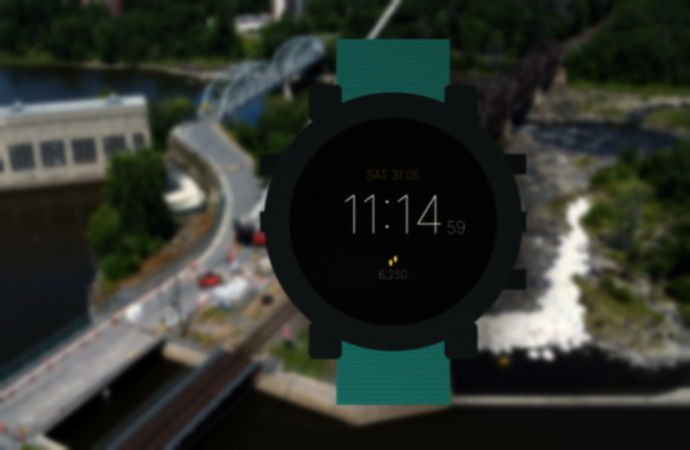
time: 11:14:59
